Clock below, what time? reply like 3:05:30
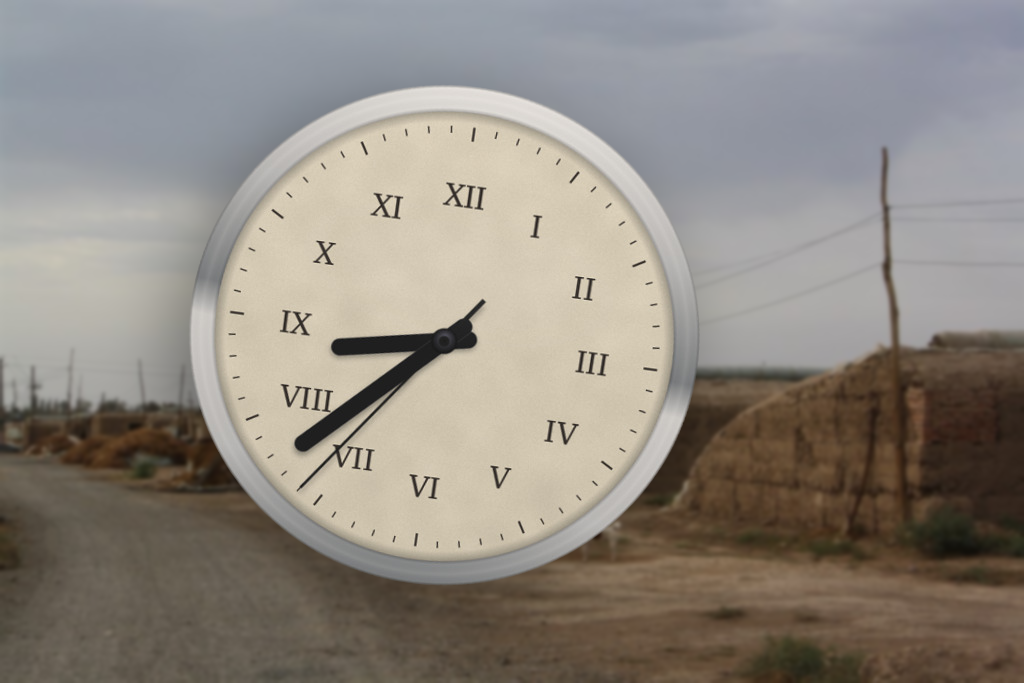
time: 8:37:36
